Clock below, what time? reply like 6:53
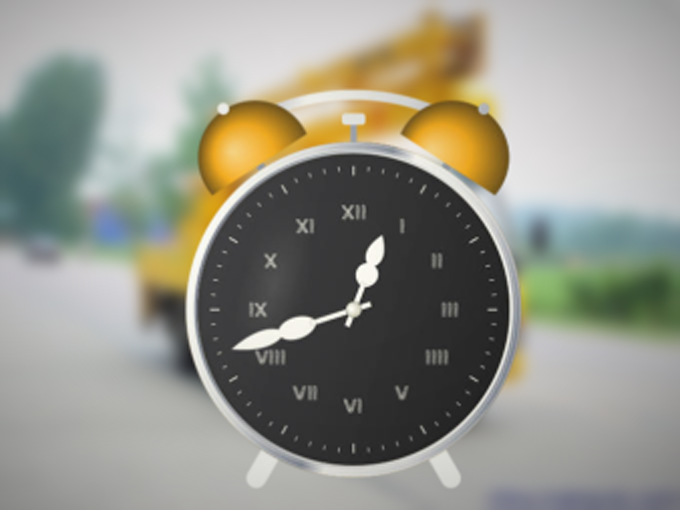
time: 12:42
